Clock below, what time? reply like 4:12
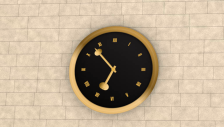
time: 6:53
